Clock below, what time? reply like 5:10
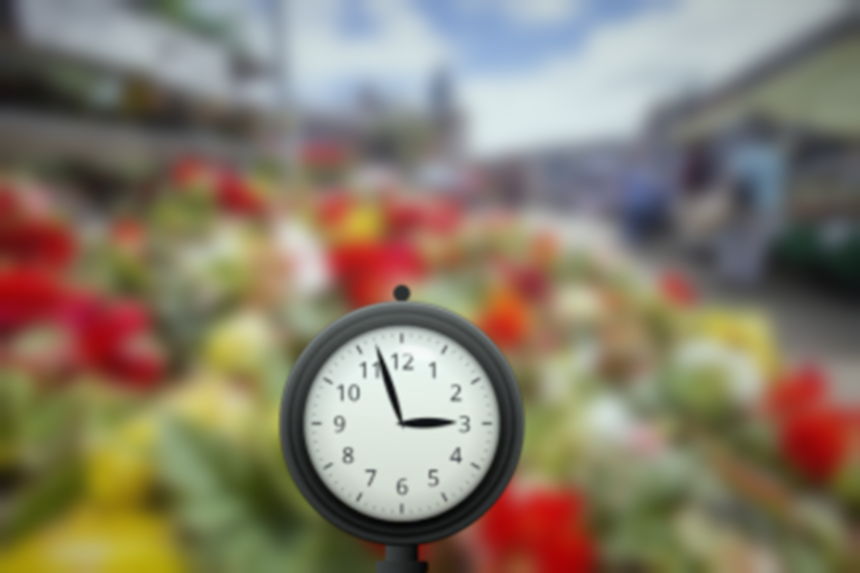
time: 2:57
